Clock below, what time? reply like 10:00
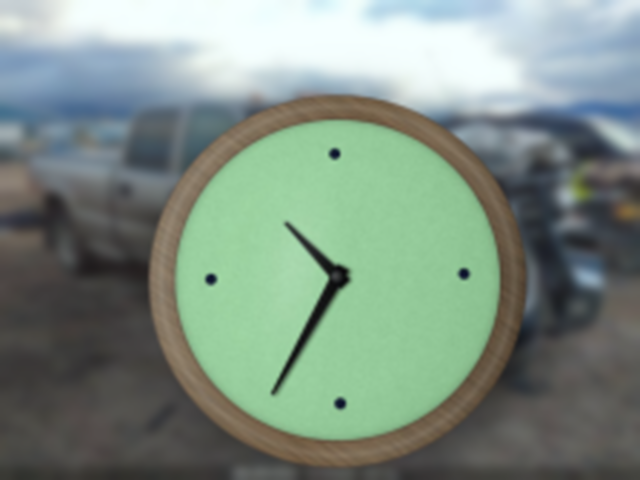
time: 10:35
